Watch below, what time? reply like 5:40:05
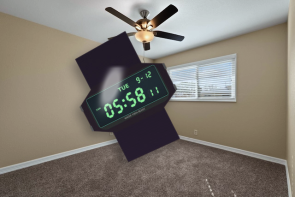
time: 5:58:11
